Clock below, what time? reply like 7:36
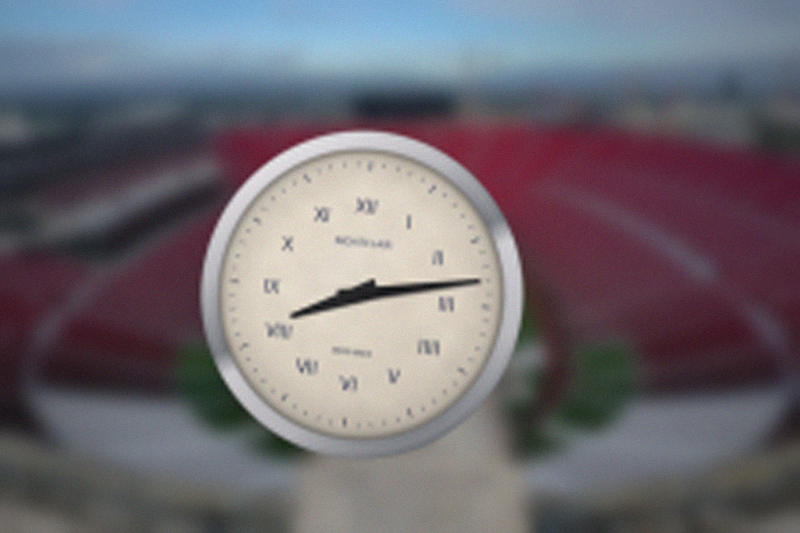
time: 8:13
